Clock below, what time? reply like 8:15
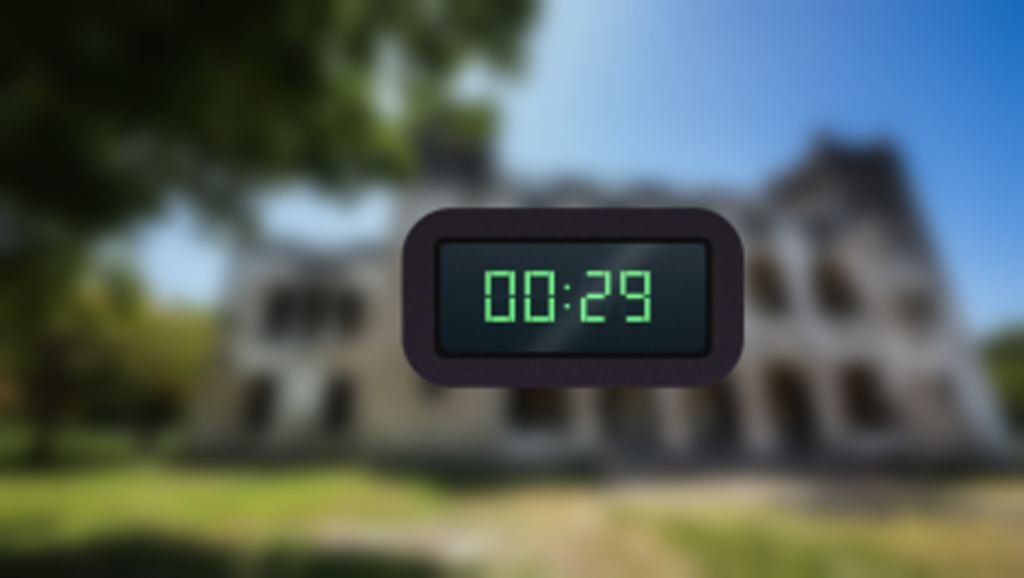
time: 0:29
